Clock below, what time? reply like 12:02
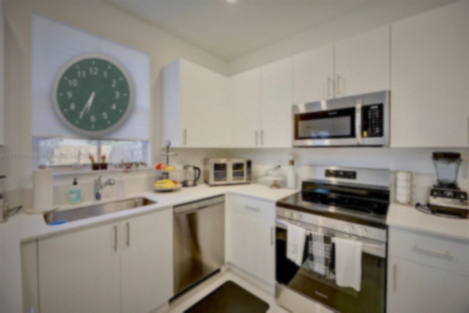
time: 6:35
